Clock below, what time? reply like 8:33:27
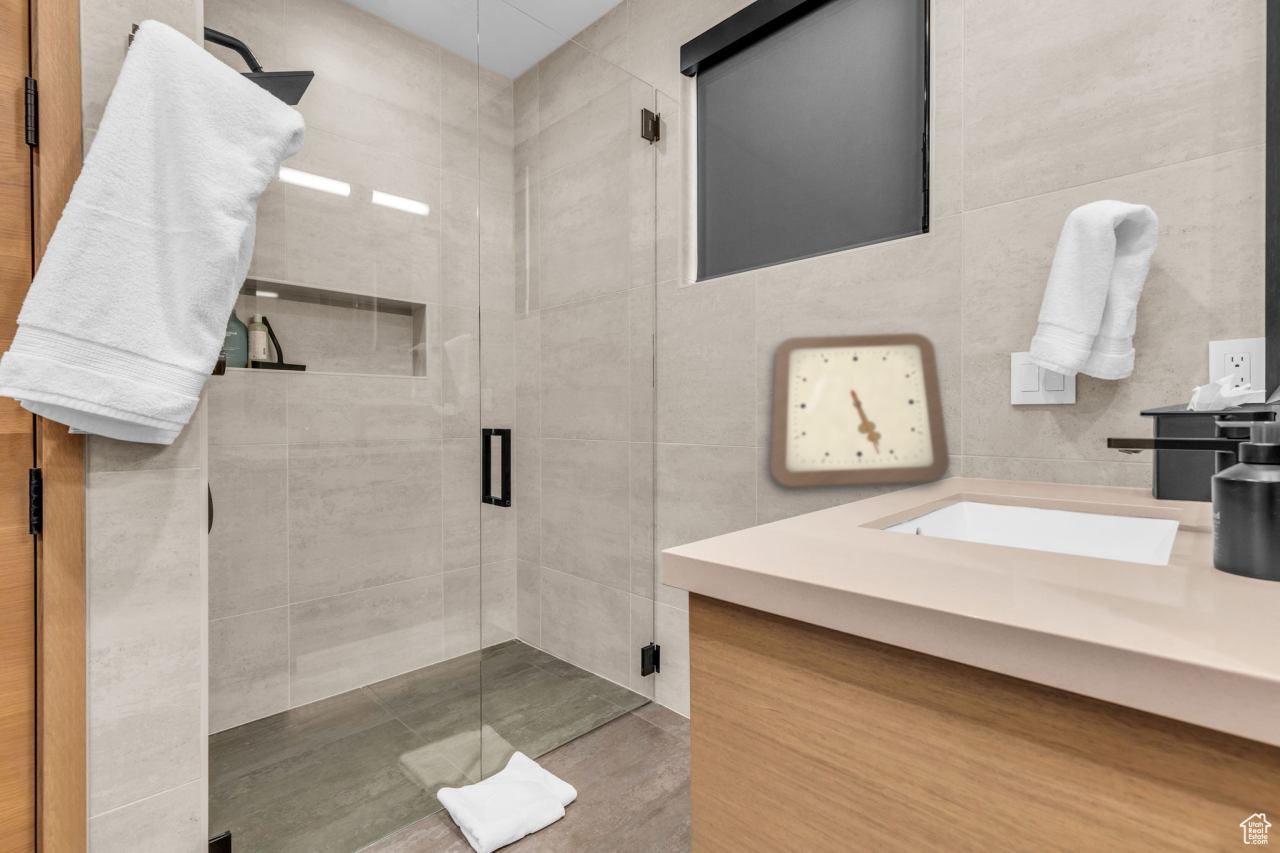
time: 5:26:27
